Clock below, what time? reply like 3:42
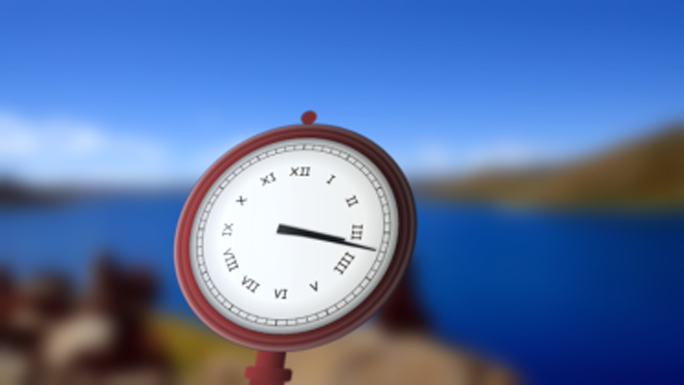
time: 3:17
